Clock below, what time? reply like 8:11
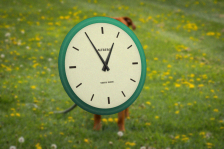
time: 12:55
